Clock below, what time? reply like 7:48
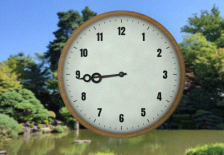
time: 8:44
